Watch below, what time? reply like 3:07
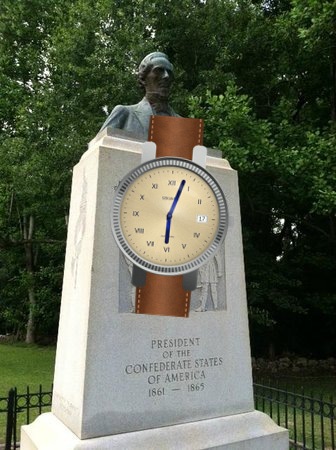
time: 6:03
